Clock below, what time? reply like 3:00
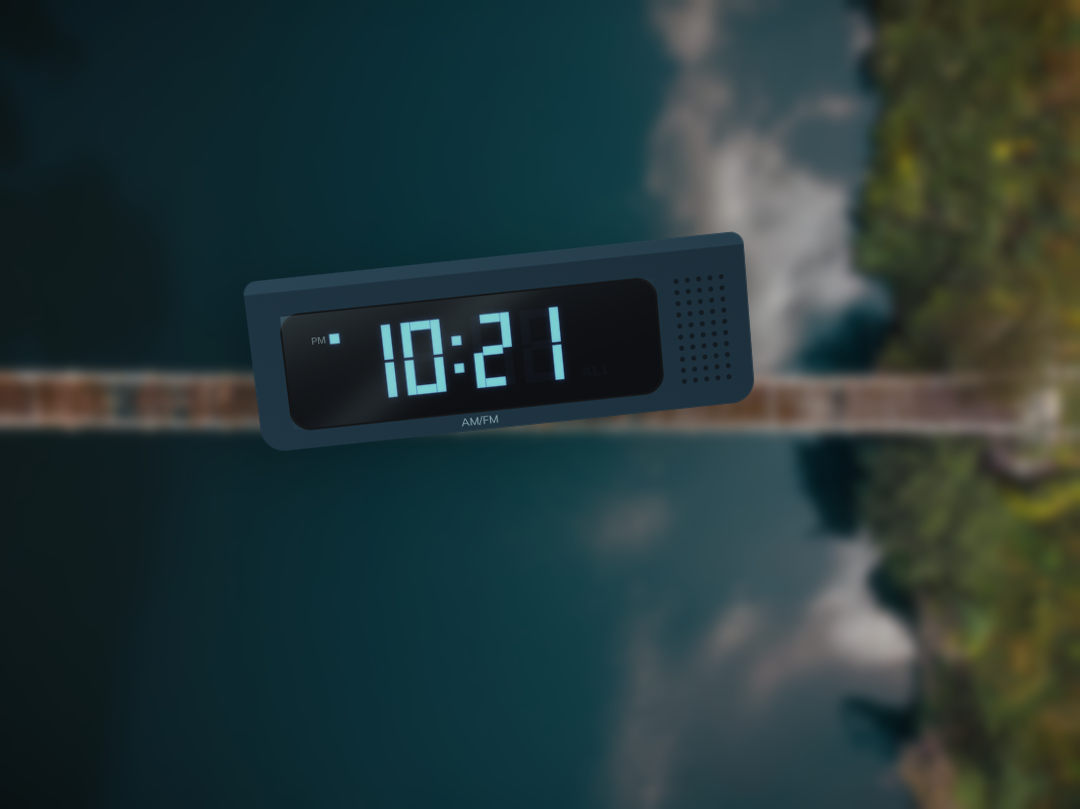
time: 10:21
